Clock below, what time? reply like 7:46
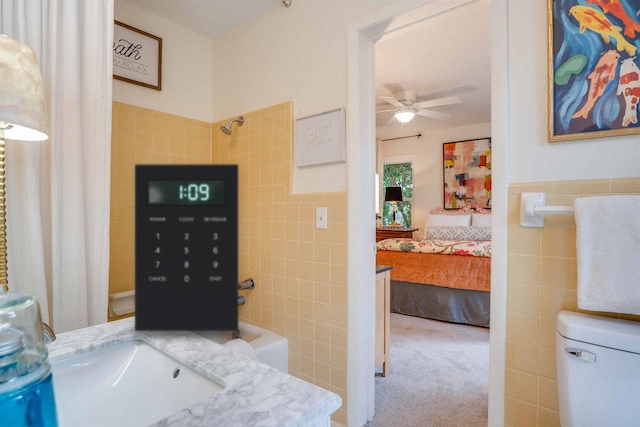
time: 1:09
